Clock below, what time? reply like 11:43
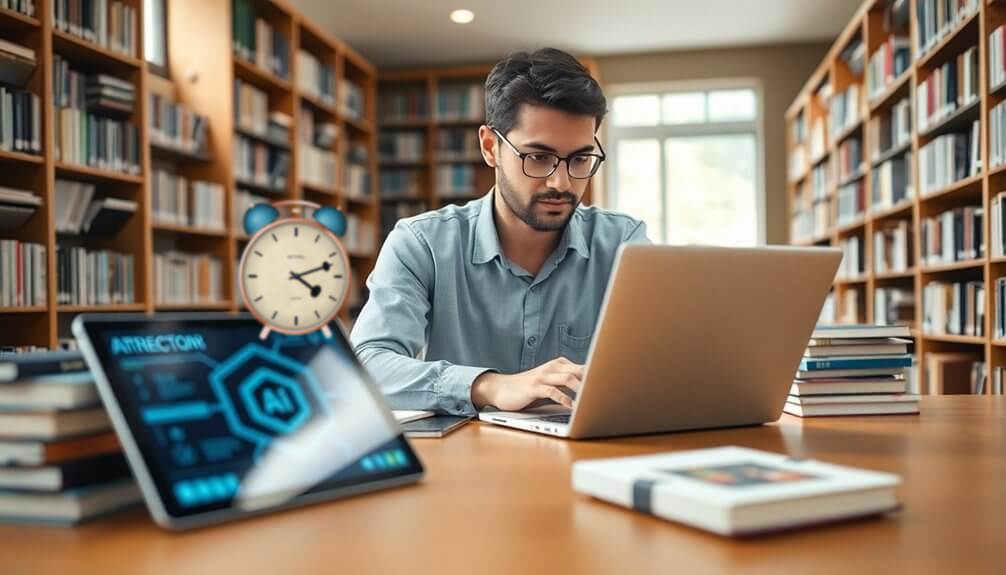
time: 4:12
